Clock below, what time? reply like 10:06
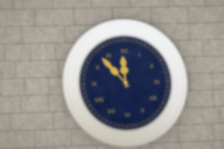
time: 11:53
